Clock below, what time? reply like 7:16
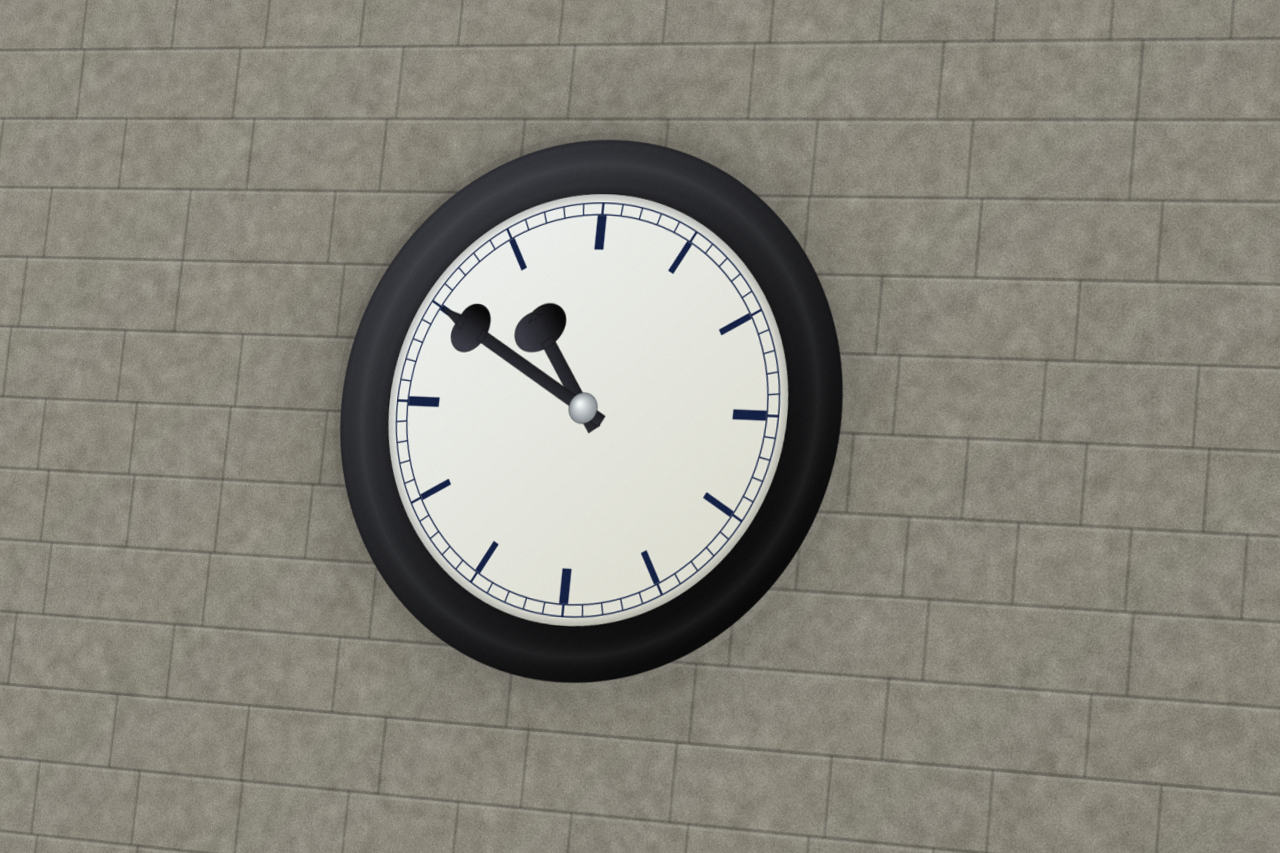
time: 10:50
